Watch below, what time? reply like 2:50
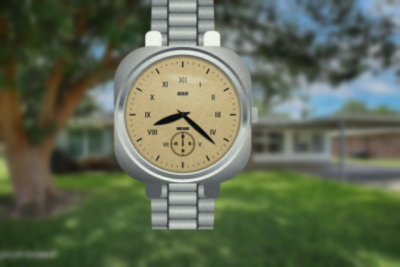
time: 8:22
